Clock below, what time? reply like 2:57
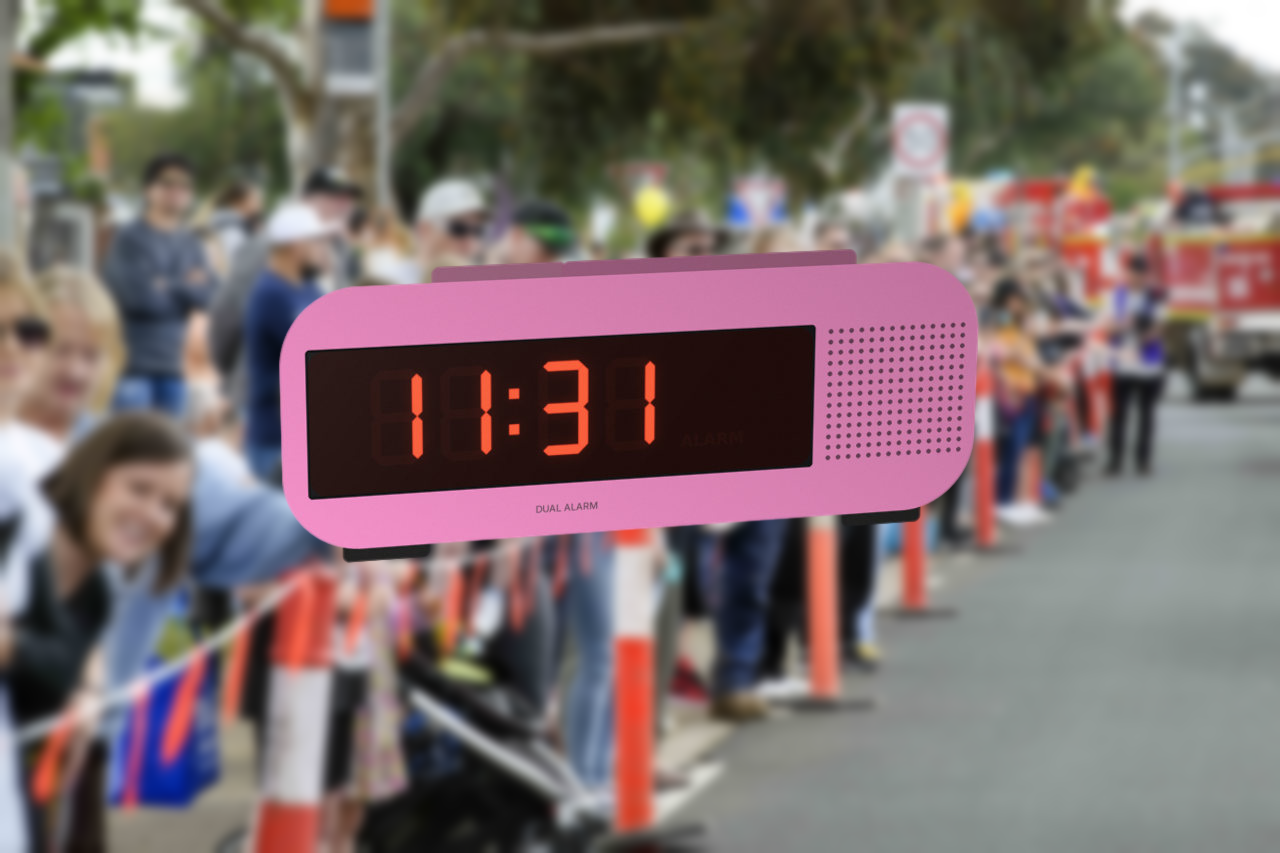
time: 11:31
